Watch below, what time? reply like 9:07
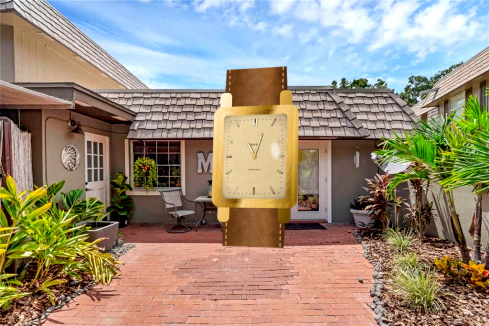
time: 11:03
